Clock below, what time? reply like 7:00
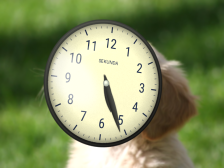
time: 5:26
